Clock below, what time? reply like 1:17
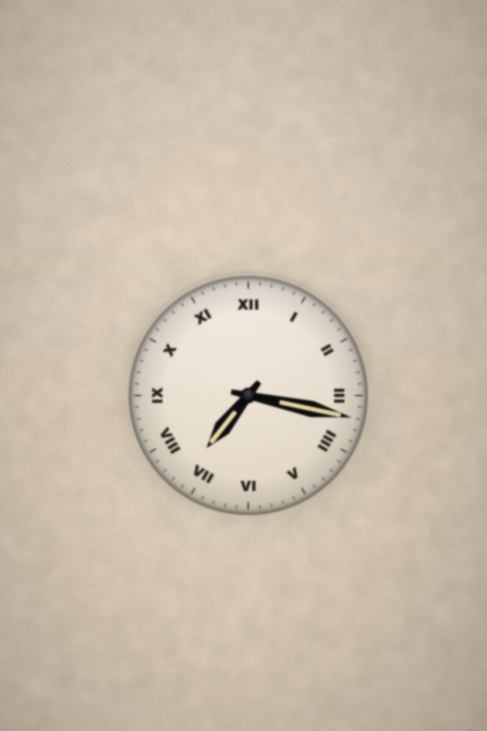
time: 7:17
